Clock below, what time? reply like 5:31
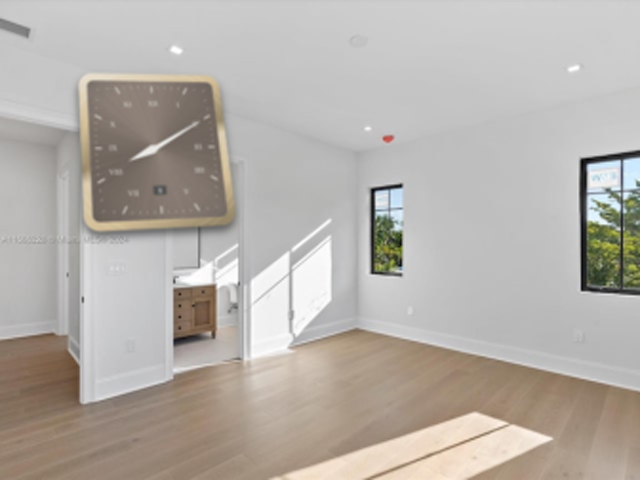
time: 8:10
